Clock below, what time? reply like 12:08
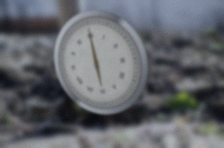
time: 6:00
